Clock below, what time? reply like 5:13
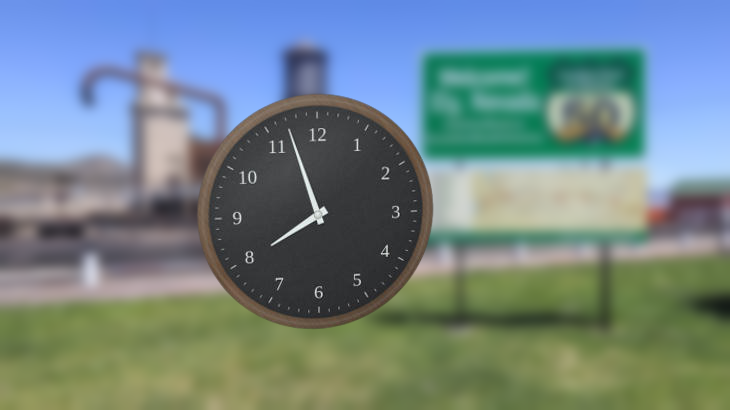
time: 7:57
